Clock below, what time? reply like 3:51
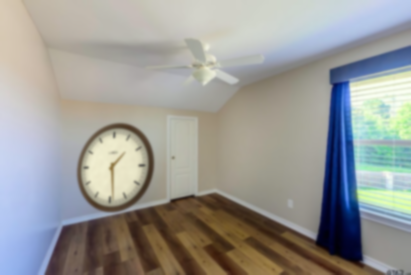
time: 1:29
